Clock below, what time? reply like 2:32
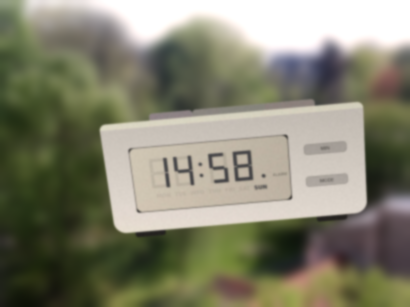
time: 14:58
